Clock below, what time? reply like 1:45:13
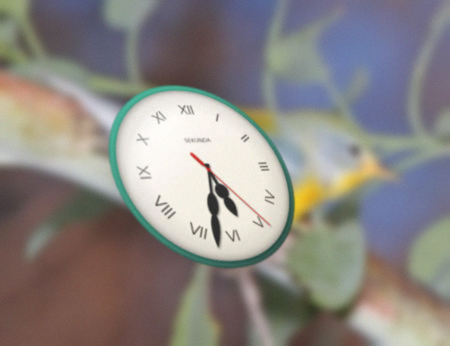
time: 5:32:24
